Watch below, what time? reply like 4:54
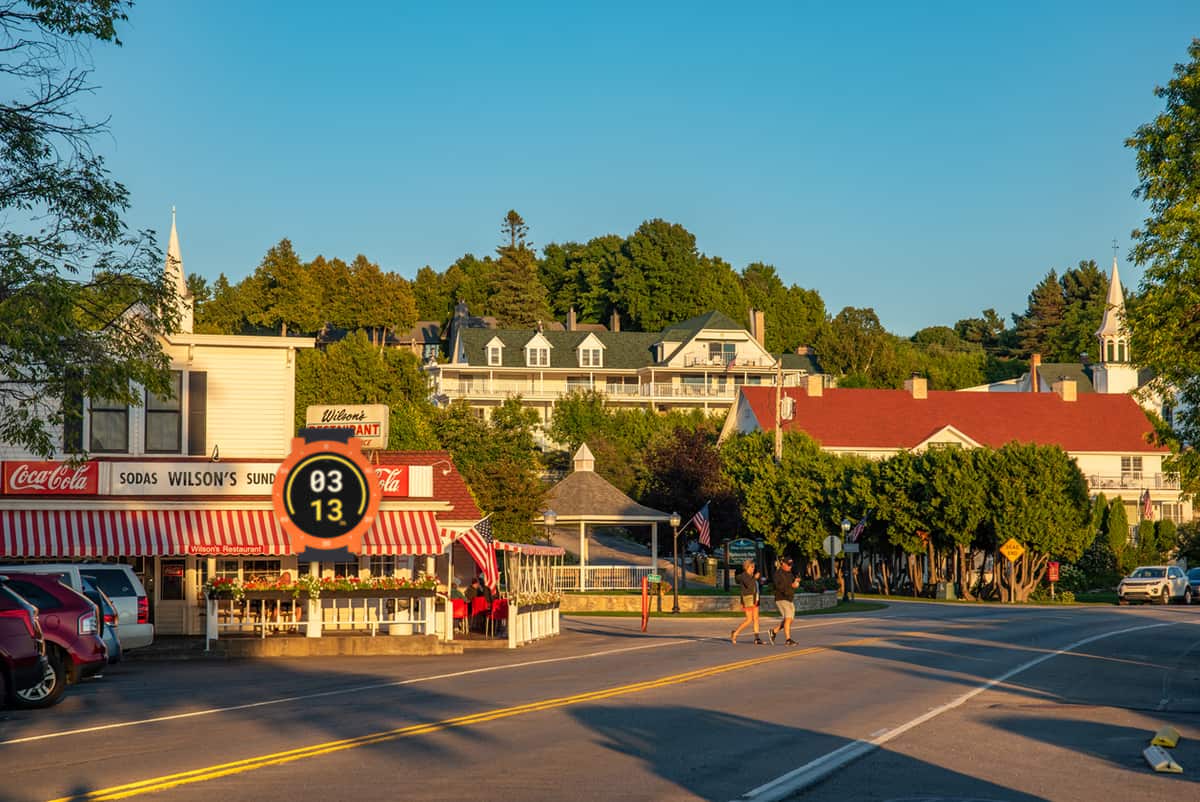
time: 3:13
